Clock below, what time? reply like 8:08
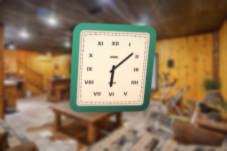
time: 6:08
